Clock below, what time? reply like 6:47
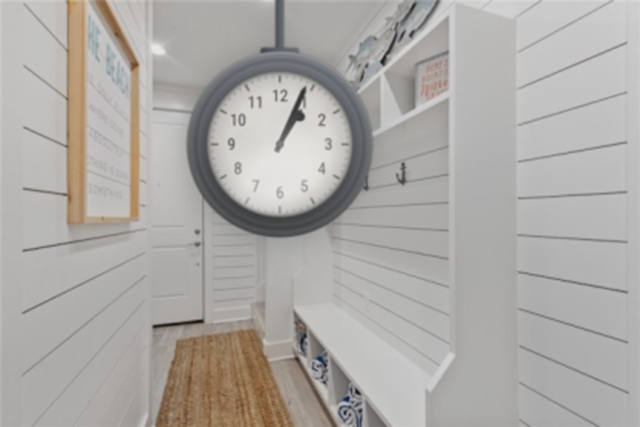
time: 1:04
